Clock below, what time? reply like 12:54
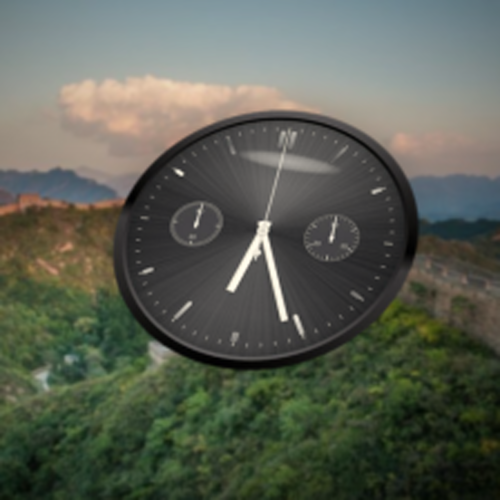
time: 6:26
